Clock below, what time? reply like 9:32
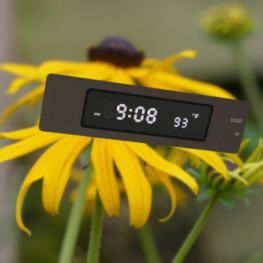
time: 9:08
